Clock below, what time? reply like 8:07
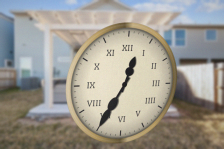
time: 12:35
